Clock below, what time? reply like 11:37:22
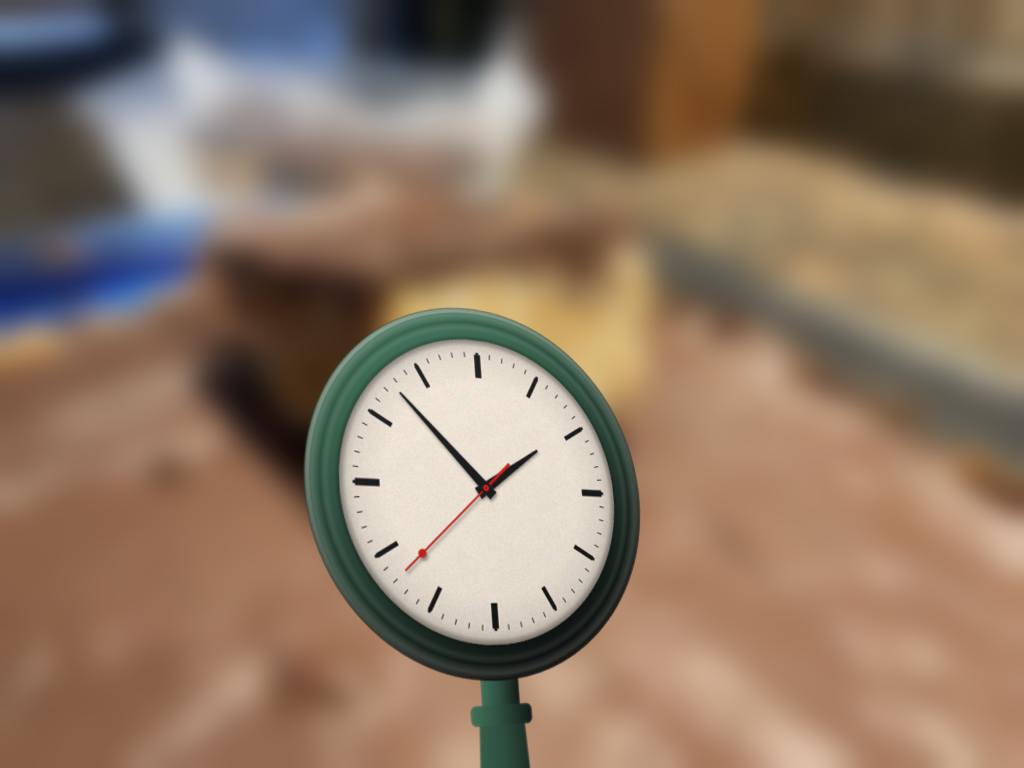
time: 1:52:38
